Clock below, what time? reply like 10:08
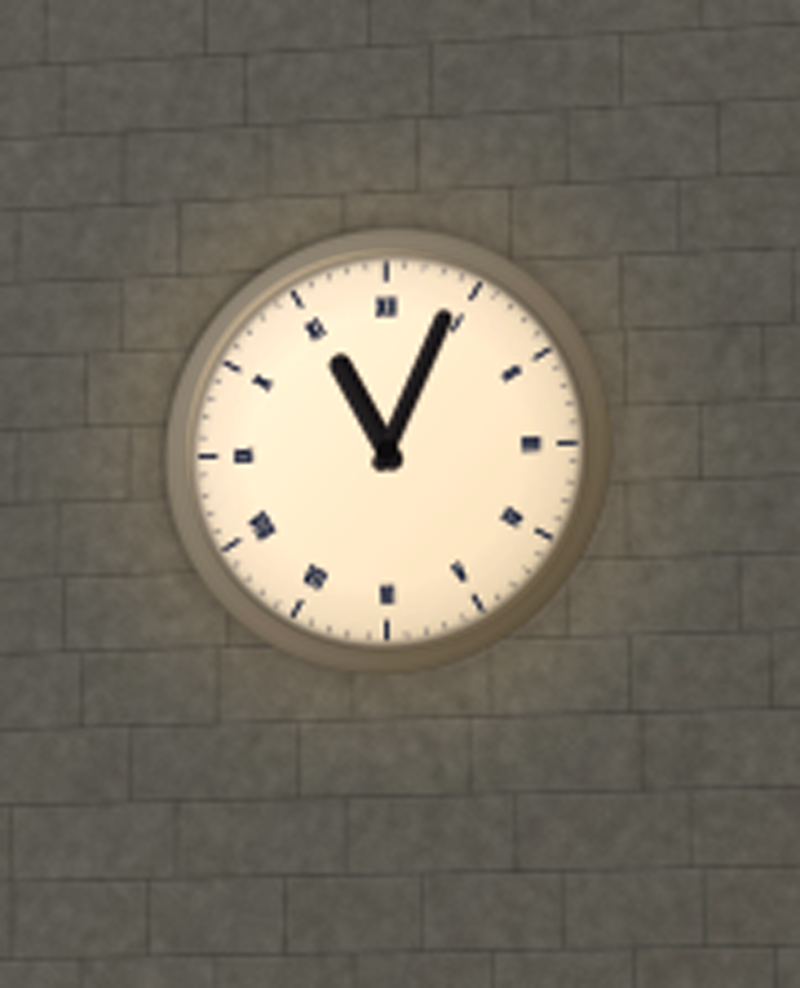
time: 11:04
